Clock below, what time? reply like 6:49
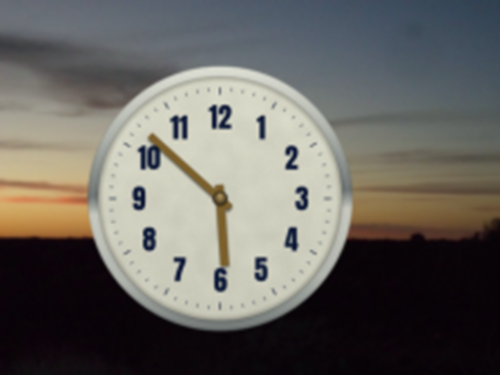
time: 5:52
